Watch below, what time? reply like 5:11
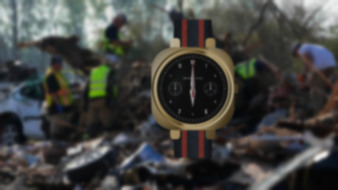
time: 6:00
